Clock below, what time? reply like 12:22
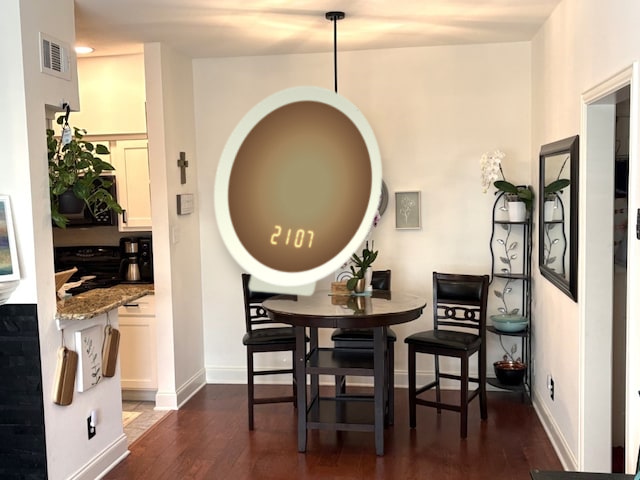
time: 21:07
